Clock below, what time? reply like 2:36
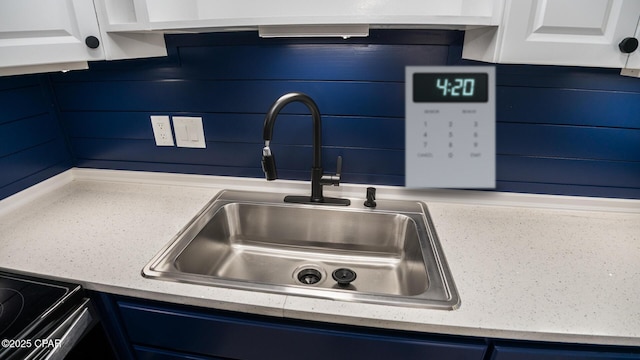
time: 4:20
